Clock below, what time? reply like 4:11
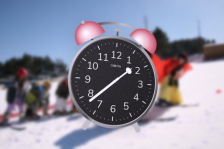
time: 1:38
